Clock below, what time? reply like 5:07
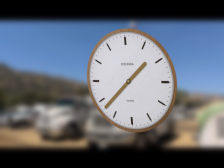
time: 1:38
